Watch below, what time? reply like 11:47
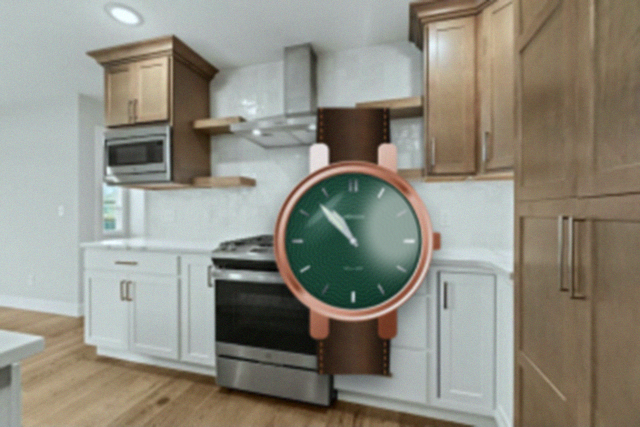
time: 10:53
